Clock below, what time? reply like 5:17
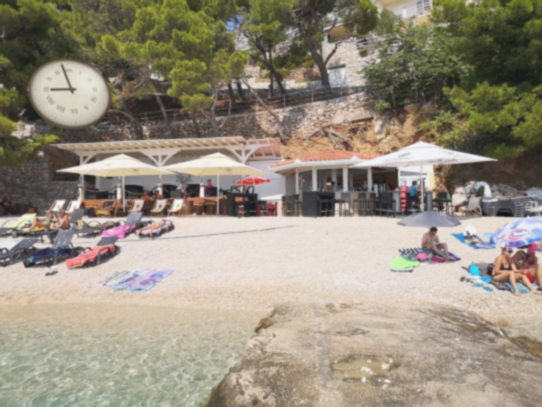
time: 8:58
